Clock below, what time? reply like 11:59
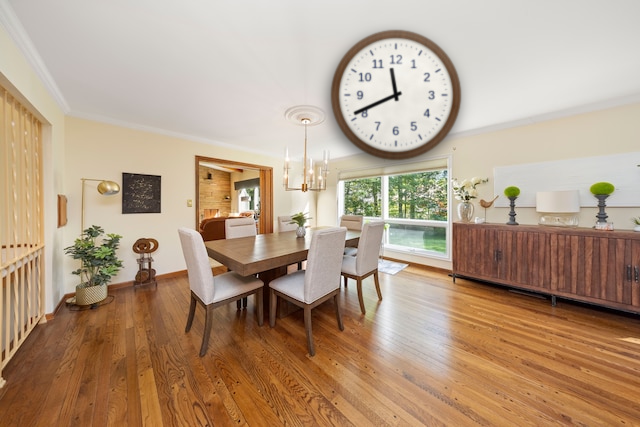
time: 11:41
